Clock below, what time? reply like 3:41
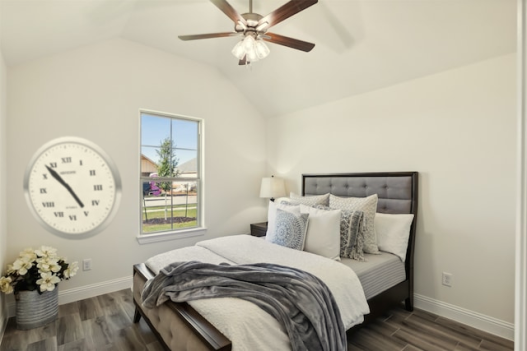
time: 4:53
